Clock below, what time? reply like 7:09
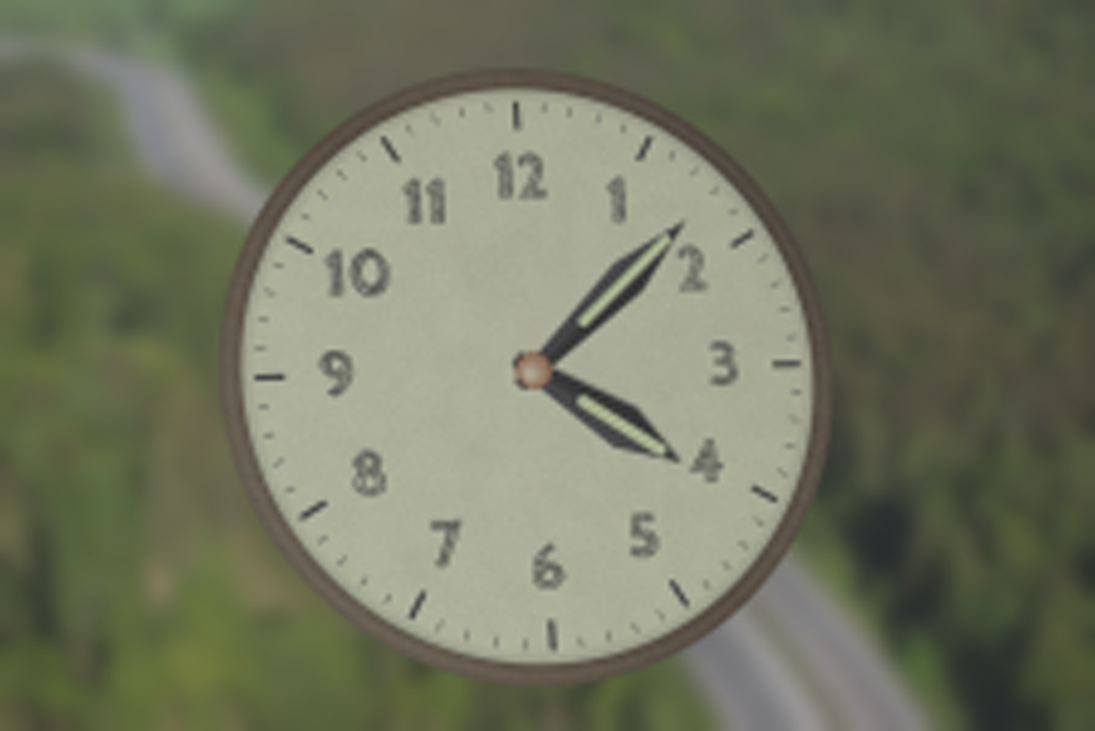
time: 4:08
